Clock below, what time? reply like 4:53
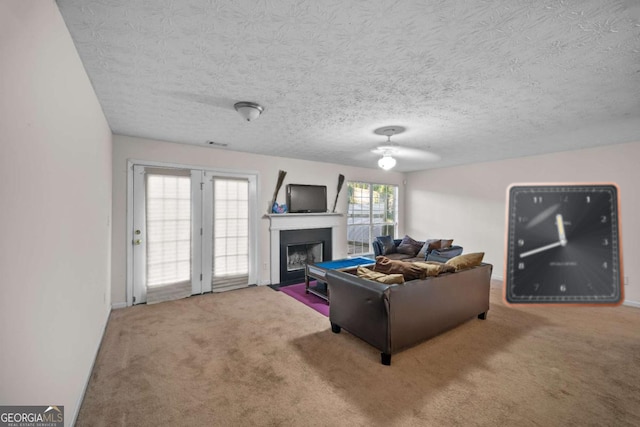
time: 11:42
